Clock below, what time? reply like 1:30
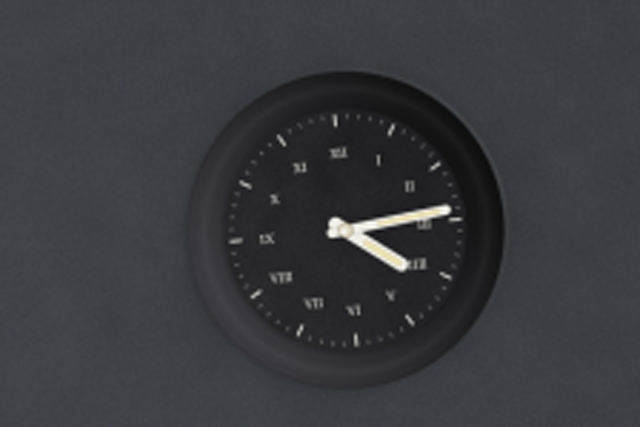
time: 4:14
